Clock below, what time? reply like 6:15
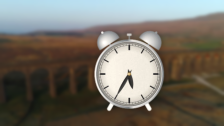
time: 5:35
